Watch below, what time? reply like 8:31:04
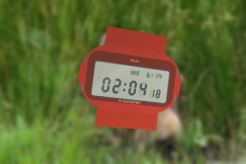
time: 2:04:18
